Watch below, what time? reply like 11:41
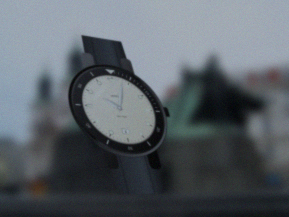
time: 10:03
